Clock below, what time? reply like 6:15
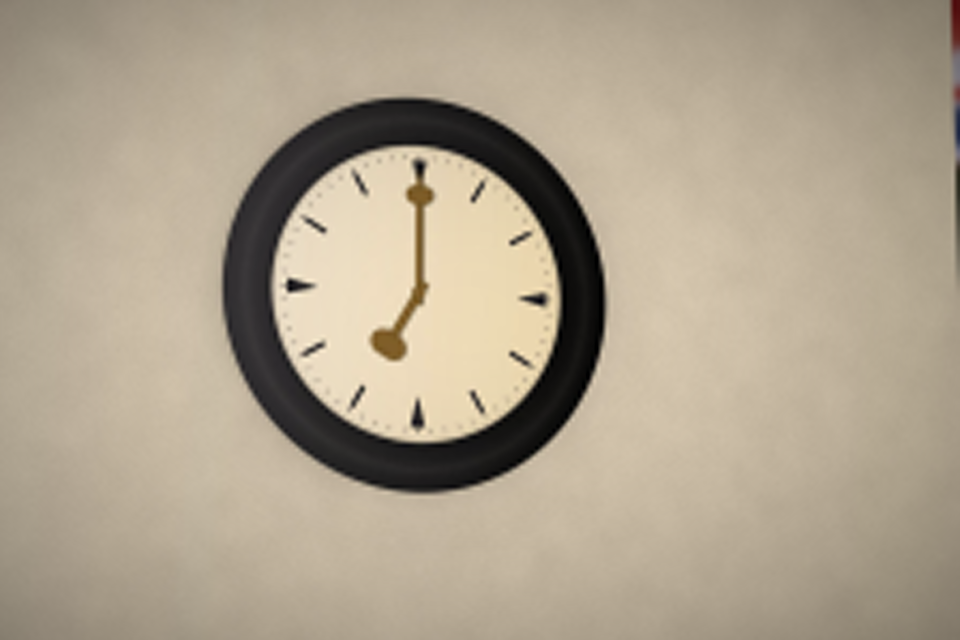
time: 7:00
